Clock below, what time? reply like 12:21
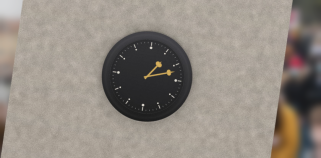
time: 1:12
